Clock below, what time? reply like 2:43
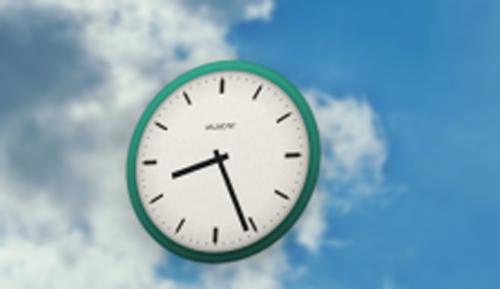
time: 8:26
